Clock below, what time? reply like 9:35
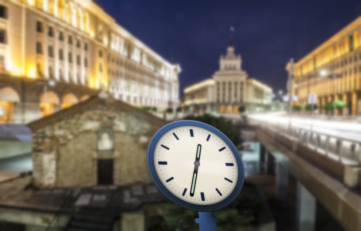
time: 12:33
